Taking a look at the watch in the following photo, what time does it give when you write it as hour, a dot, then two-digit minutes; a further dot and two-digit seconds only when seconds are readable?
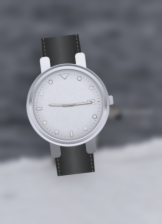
9.15
